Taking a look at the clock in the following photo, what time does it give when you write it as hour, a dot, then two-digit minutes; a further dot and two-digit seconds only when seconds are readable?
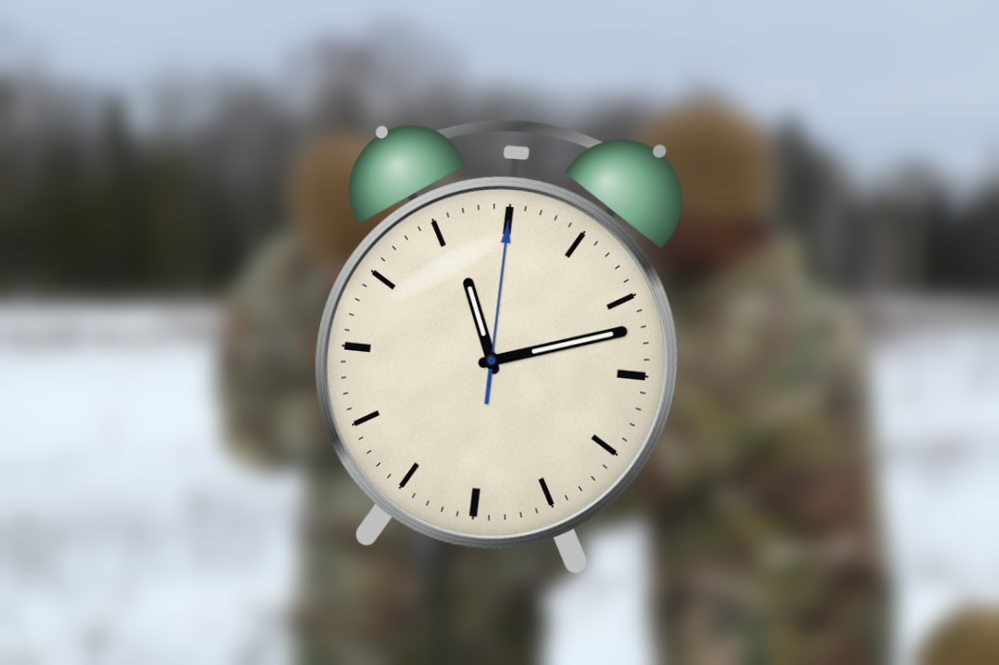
11.12.00
